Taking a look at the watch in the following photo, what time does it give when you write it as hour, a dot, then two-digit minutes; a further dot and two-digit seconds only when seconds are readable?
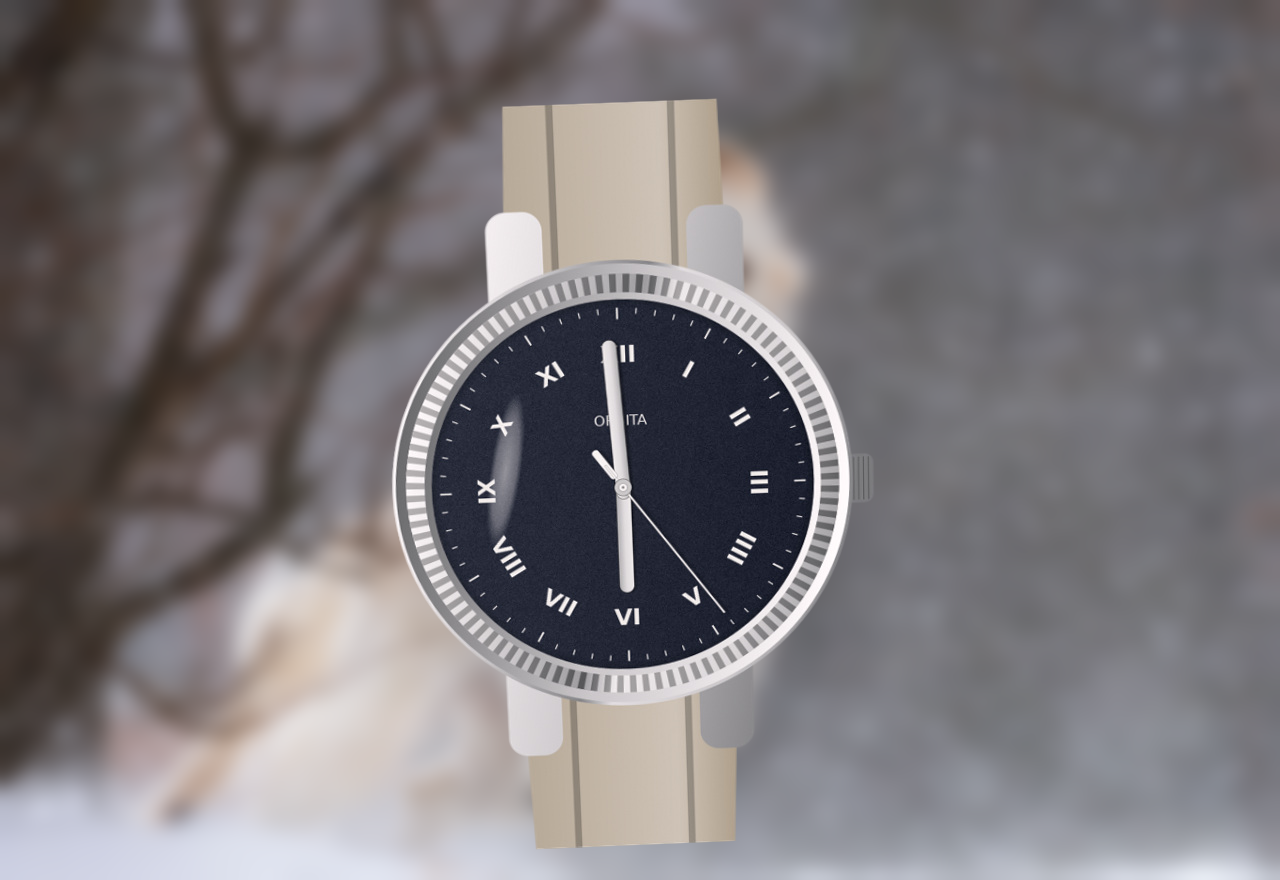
5.59.24
